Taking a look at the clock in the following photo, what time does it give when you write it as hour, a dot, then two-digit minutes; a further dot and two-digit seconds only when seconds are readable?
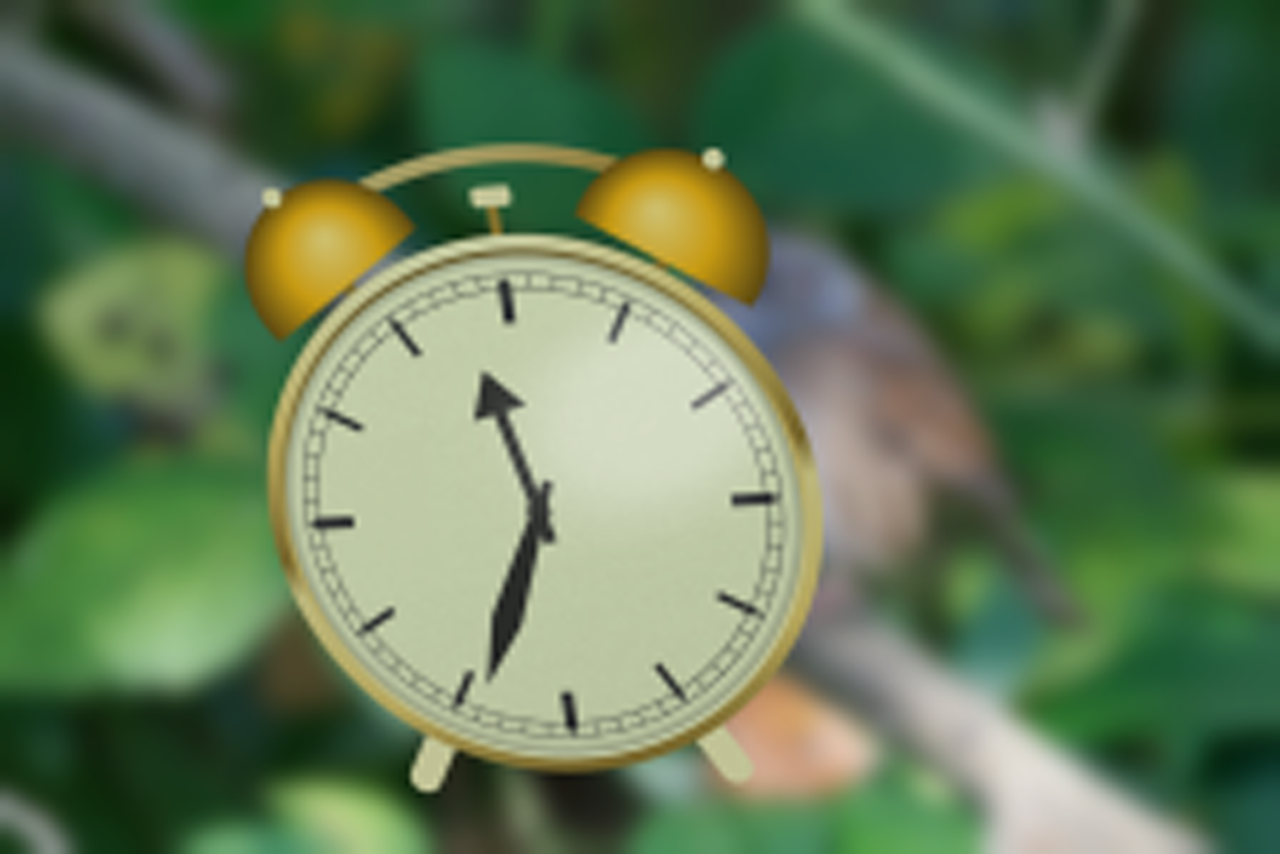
11.34
